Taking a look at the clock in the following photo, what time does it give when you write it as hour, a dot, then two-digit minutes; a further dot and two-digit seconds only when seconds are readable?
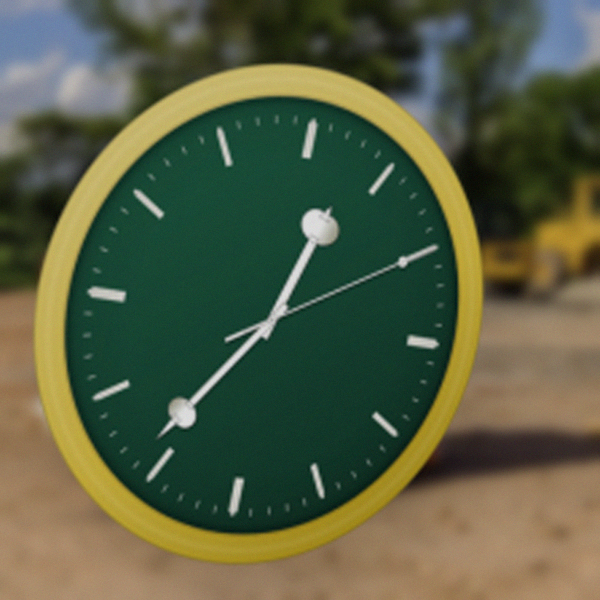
12.36.10
